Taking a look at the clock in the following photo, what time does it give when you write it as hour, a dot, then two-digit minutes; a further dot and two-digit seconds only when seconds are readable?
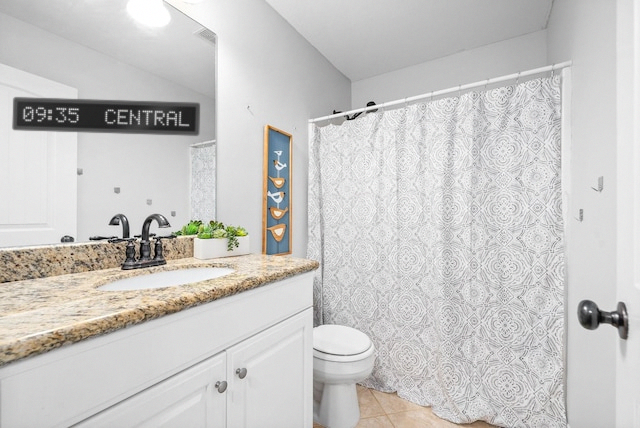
9.35
